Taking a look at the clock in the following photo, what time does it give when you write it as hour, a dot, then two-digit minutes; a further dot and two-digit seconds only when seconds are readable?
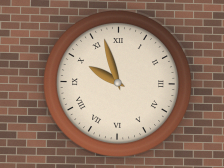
9.57
